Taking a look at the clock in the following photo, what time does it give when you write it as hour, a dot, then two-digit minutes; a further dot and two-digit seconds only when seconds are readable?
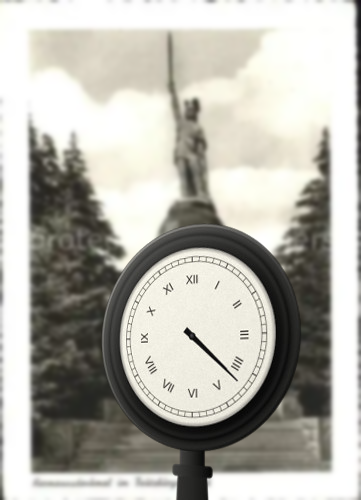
4.22
